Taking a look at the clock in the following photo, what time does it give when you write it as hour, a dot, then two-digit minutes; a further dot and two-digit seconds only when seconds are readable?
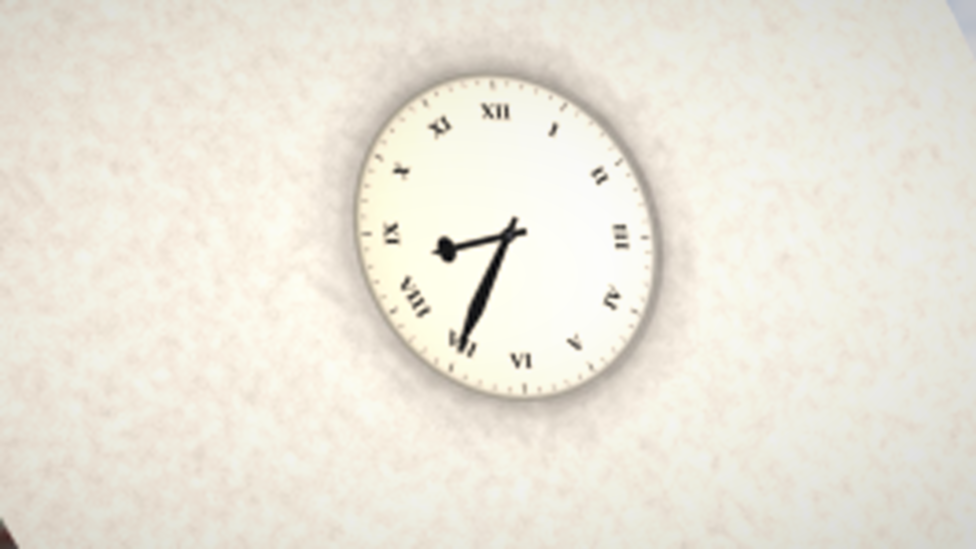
8.35
